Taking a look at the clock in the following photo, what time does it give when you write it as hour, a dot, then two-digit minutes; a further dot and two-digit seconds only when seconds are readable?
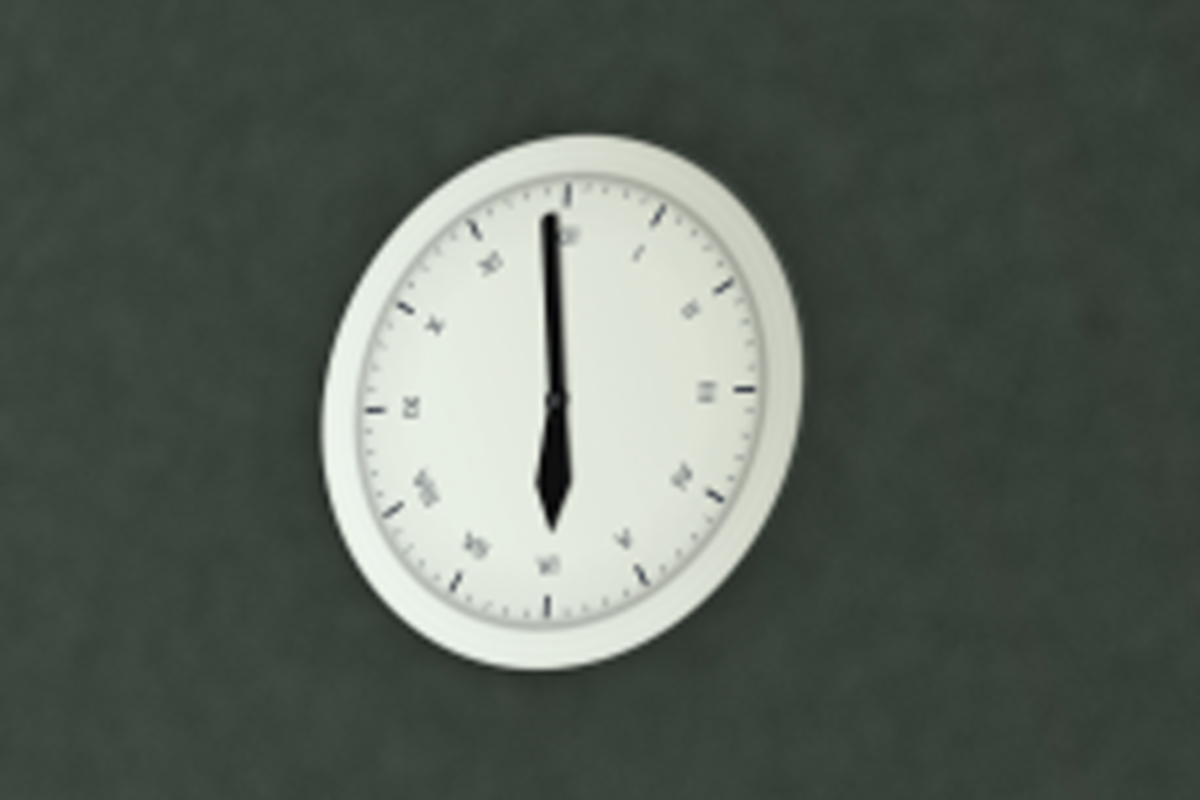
5.59
